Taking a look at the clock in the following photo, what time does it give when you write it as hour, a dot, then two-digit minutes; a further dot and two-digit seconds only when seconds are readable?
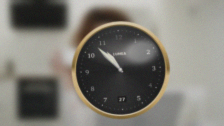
10.53
